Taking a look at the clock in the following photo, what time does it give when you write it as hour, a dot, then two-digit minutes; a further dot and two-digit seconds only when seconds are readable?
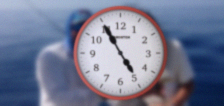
4.55
